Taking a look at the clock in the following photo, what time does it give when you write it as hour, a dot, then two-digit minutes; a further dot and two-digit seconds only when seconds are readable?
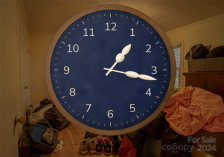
1.17
